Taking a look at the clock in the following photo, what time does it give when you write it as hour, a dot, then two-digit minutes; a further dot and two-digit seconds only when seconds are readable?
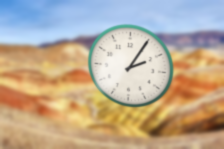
2.05
